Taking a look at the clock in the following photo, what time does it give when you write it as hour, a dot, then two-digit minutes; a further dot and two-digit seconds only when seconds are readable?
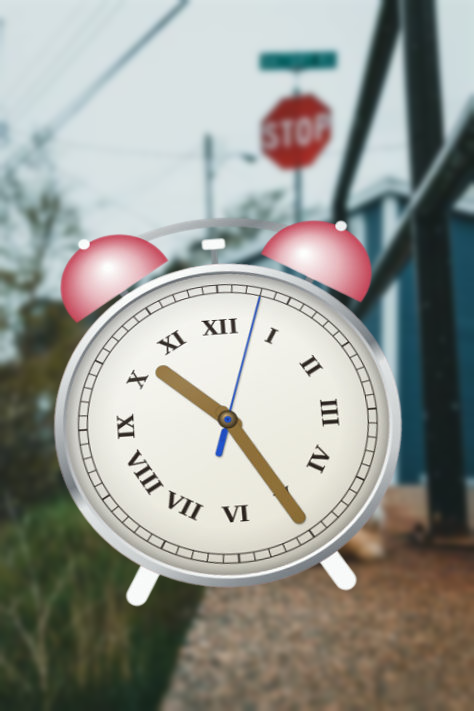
10.25.03
